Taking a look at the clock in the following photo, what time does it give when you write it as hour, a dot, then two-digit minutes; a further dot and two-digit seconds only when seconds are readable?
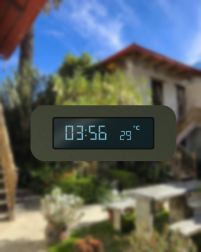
3.56
